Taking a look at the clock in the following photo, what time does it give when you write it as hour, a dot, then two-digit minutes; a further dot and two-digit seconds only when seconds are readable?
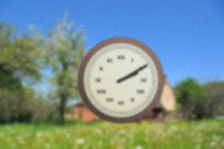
2.10
